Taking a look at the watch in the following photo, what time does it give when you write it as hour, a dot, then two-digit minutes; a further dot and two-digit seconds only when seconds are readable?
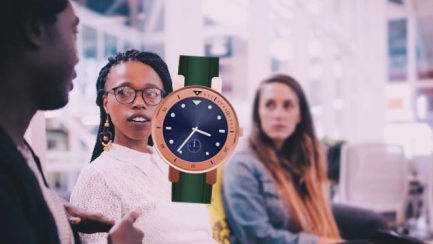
3.36
